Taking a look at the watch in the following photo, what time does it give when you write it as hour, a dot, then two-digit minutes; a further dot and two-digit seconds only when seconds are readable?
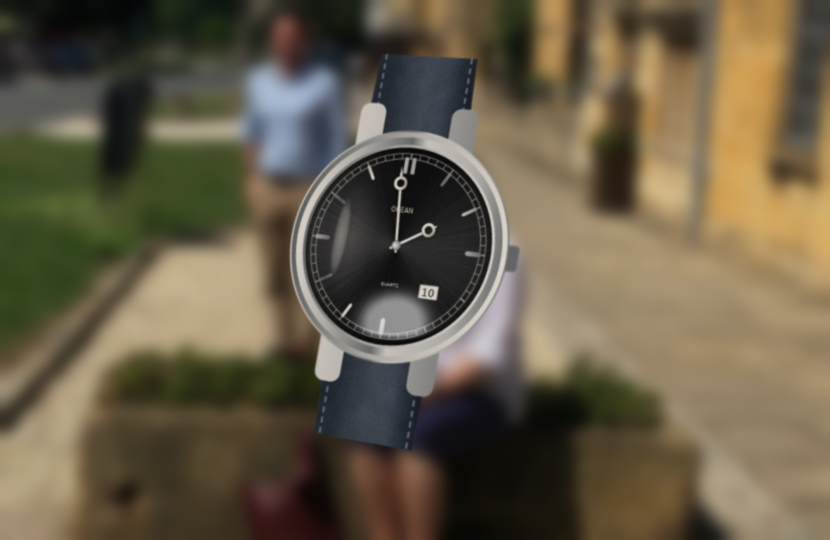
1.59
